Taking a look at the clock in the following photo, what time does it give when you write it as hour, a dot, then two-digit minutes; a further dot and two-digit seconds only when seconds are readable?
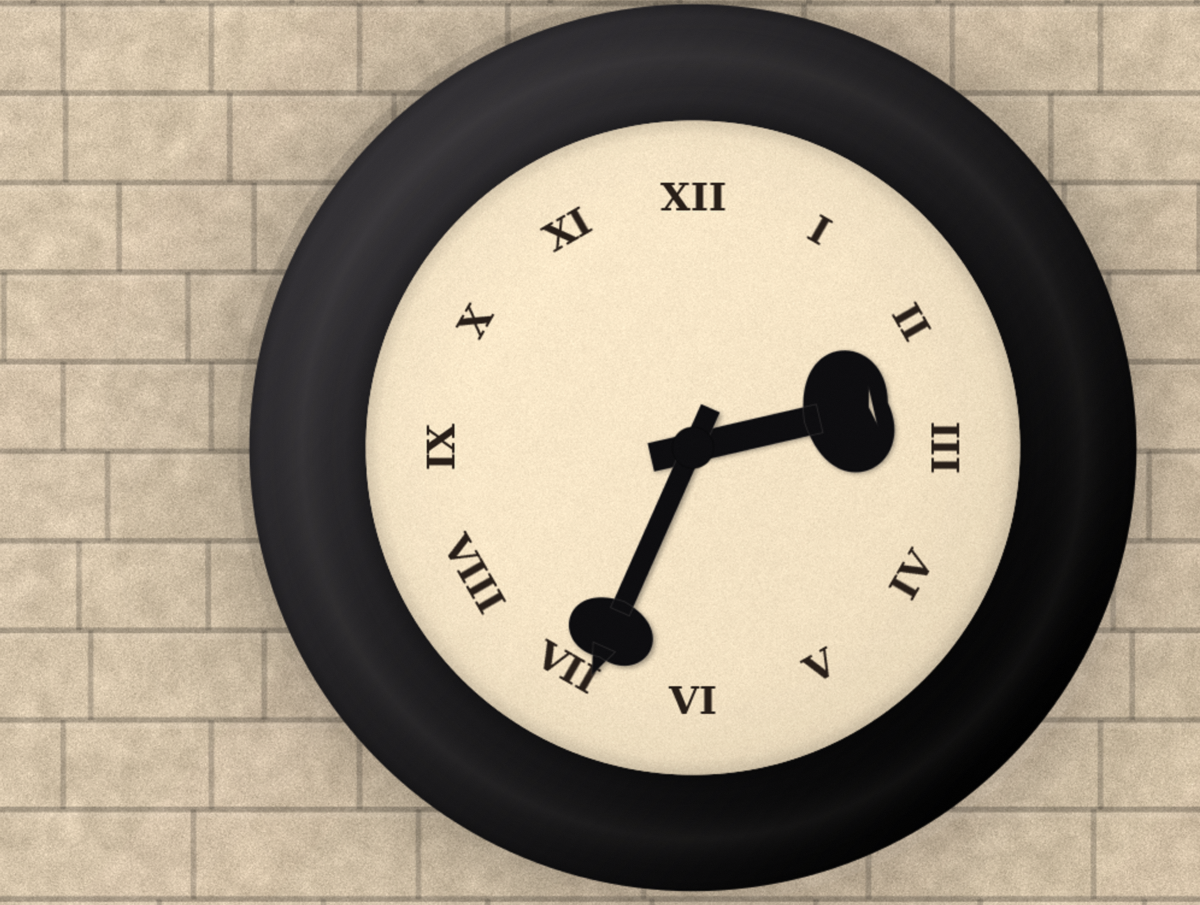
2.34
